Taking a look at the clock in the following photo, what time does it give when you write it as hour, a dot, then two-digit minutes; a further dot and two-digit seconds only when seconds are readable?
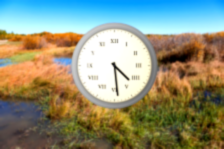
4.29
